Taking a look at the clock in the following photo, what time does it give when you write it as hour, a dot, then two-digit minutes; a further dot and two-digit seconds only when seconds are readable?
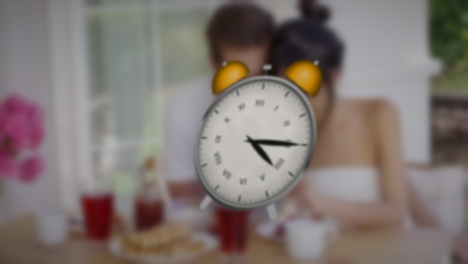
4.15
